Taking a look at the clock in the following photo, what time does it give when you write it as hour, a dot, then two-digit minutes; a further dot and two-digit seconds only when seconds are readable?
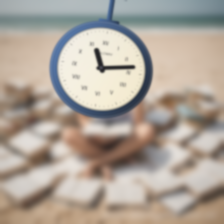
11.13
